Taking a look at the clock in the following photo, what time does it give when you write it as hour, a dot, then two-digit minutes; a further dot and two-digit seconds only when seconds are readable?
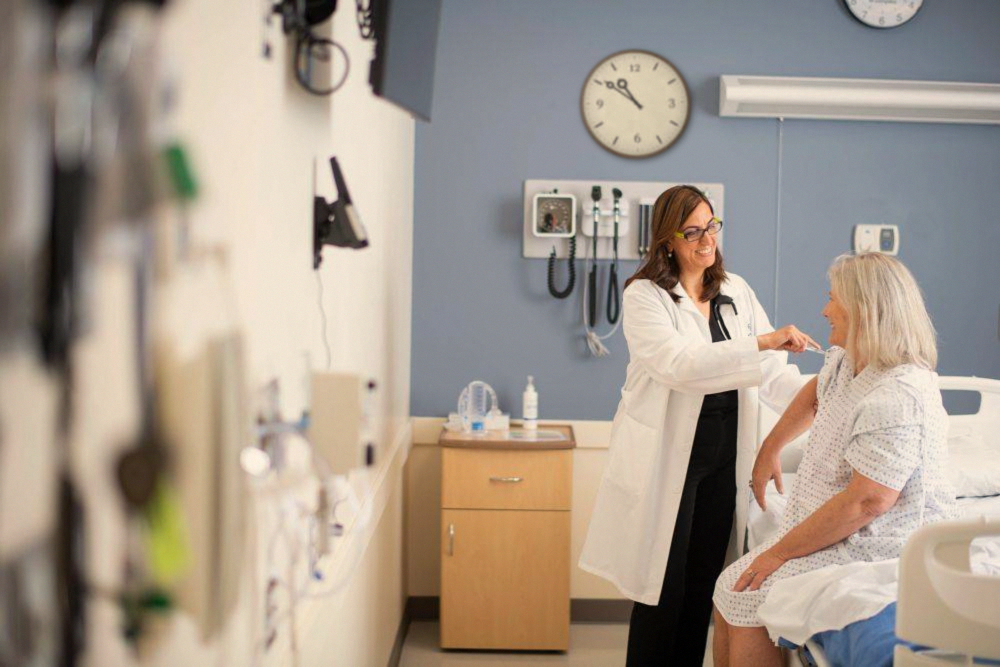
10.51
